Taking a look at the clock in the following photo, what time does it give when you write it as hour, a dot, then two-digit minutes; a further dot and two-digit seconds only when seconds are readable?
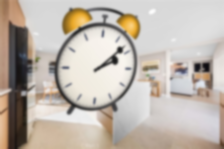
2.08
